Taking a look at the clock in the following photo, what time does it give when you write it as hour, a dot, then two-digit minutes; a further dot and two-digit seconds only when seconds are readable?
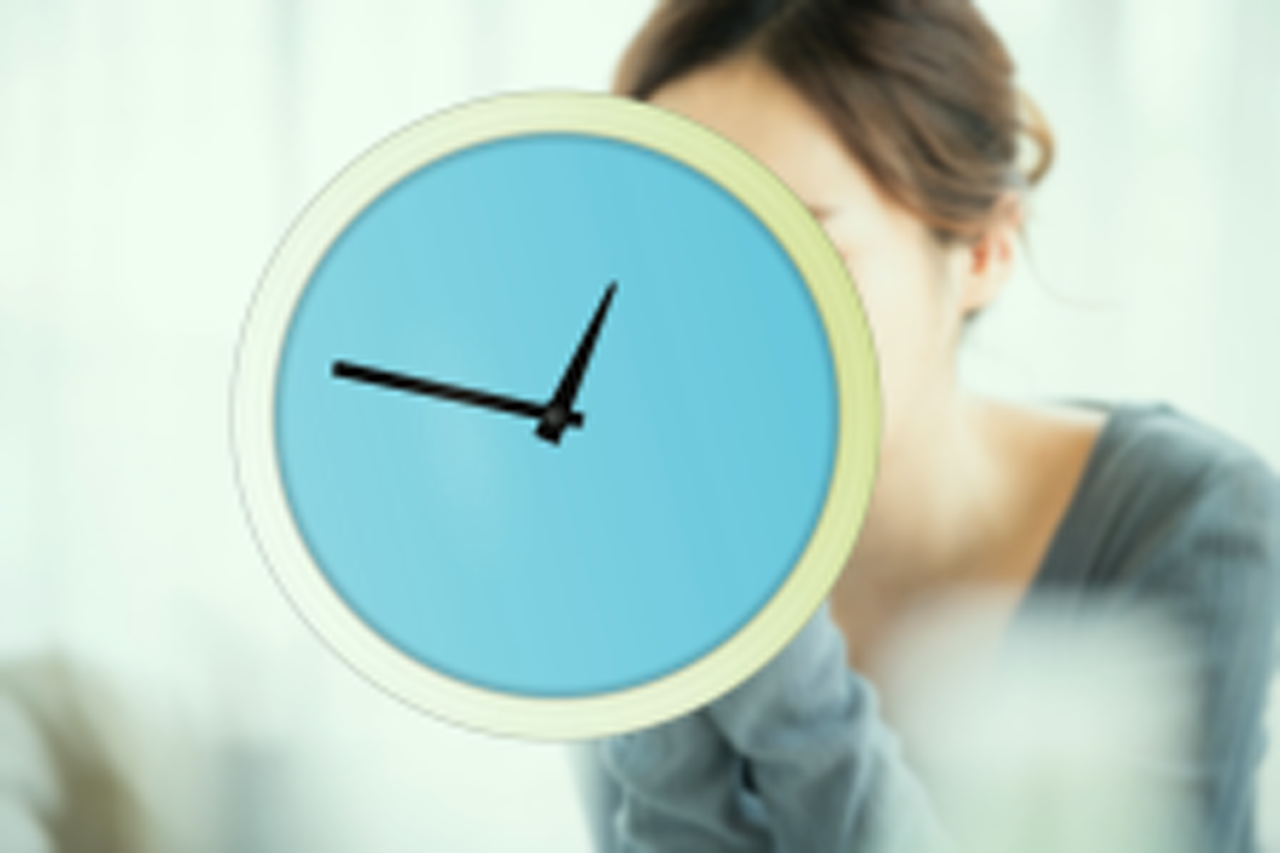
12.47
